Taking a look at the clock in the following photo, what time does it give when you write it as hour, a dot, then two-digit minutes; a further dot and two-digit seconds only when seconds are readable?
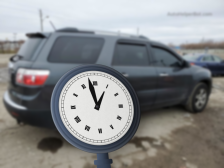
12.58
